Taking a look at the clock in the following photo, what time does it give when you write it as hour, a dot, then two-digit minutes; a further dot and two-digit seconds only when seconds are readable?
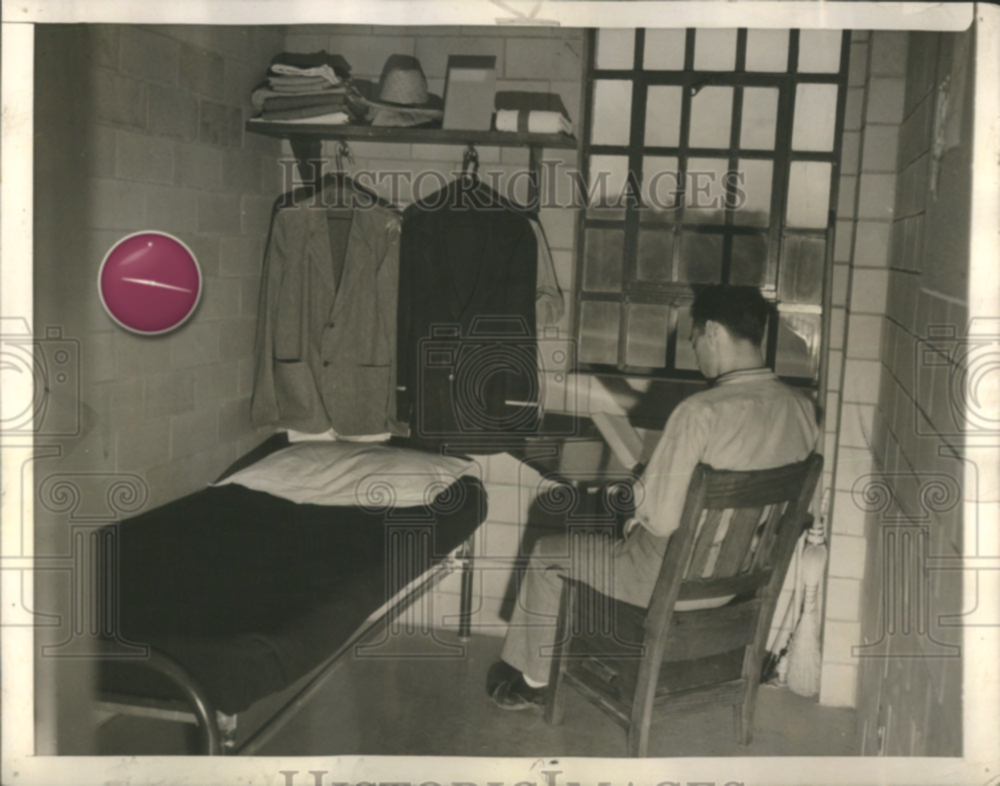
9.17
